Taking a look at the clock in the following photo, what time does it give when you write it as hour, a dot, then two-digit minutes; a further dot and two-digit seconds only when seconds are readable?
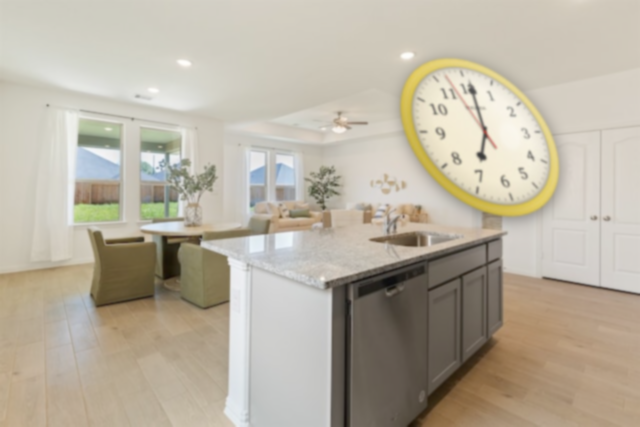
7.00.57
